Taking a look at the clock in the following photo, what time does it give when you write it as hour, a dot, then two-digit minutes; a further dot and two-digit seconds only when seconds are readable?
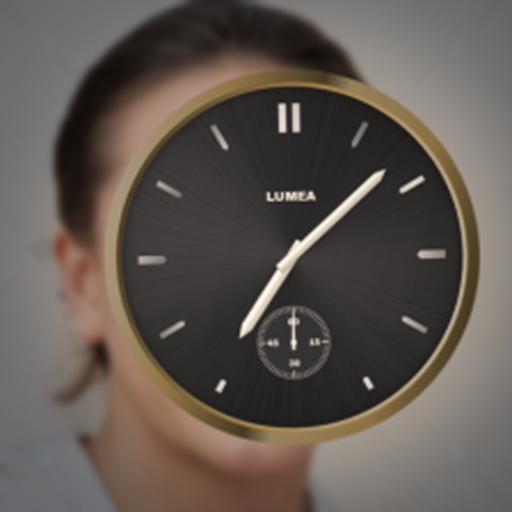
7.08
